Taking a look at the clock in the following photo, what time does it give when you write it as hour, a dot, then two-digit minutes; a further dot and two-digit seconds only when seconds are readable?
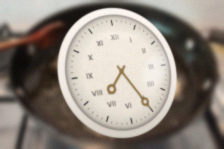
7.25
